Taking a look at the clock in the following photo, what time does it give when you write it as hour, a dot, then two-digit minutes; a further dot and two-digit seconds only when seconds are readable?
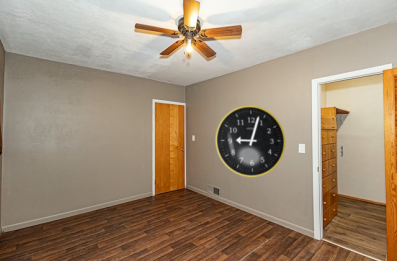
9.03
